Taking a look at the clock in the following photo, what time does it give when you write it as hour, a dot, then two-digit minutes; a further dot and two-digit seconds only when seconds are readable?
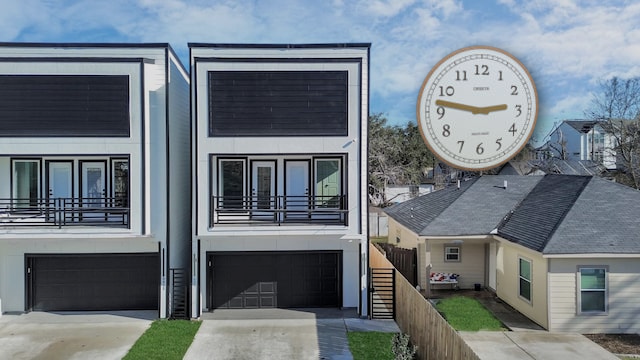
2.47
